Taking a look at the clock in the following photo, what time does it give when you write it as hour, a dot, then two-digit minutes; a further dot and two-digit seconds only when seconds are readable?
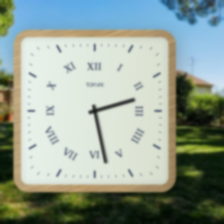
2.28
